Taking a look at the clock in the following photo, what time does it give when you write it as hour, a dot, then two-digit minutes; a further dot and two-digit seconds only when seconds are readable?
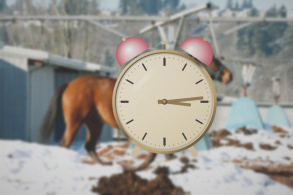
3.14
